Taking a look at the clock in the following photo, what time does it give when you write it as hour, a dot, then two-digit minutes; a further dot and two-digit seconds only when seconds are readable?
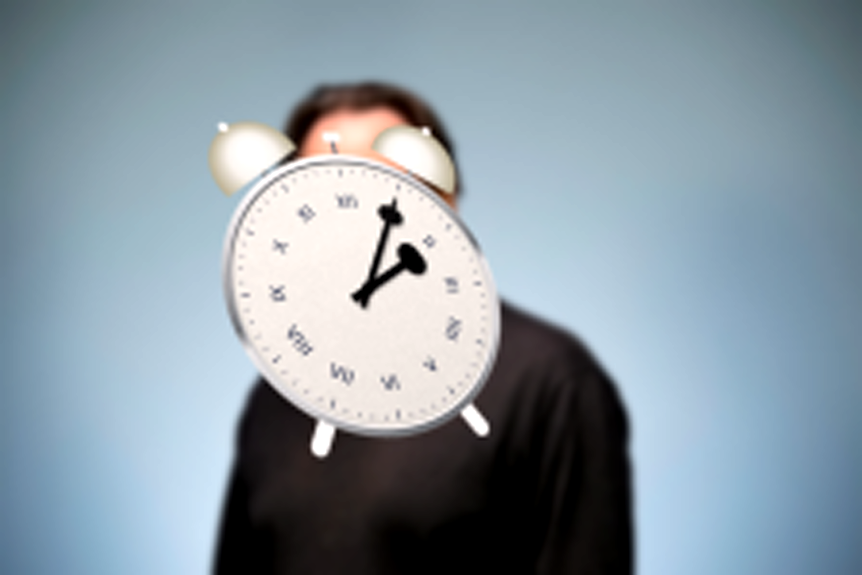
2.05
